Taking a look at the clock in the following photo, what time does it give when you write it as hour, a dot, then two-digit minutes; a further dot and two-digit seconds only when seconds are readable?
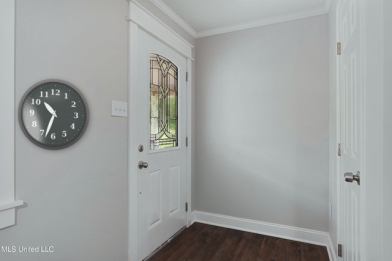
10.33
